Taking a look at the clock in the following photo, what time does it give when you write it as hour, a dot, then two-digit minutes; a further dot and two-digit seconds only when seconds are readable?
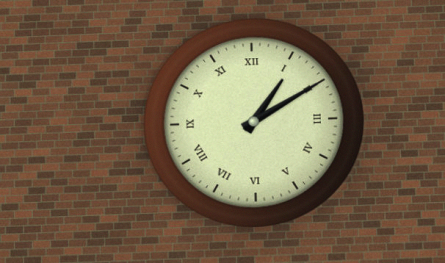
1.10
